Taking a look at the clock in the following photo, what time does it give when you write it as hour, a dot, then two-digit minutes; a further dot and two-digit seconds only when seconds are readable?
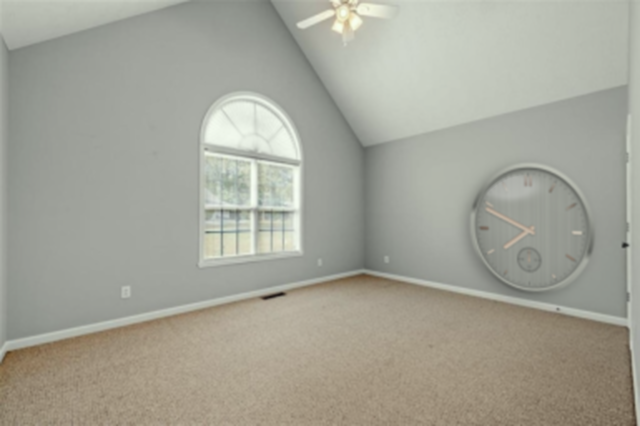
7.49
